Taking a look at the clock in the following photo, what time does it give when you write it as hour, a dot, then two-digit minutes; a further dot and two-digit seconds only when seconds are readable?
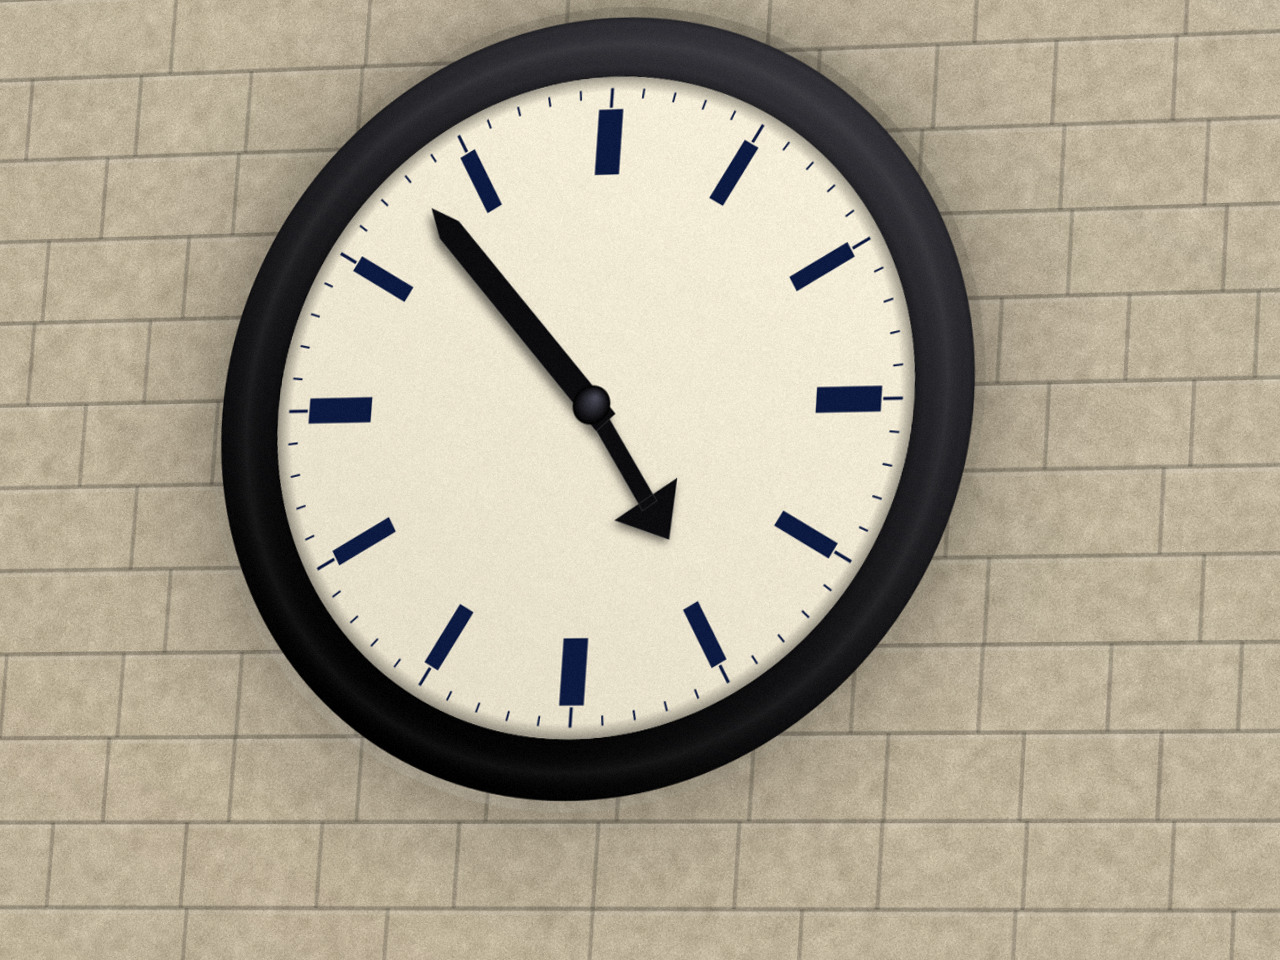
4.53
